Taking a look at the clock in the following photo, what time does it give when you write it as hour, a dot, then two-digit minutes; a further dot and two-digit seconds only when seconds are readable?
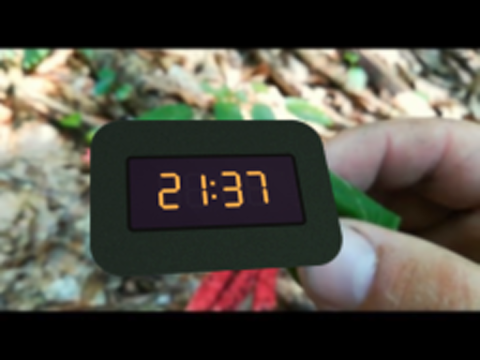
21.37
